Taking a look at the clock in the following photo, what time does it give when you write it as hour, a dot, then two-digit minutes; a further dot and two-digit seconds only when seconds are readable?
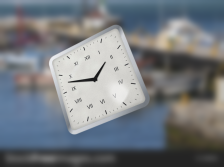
1.48
